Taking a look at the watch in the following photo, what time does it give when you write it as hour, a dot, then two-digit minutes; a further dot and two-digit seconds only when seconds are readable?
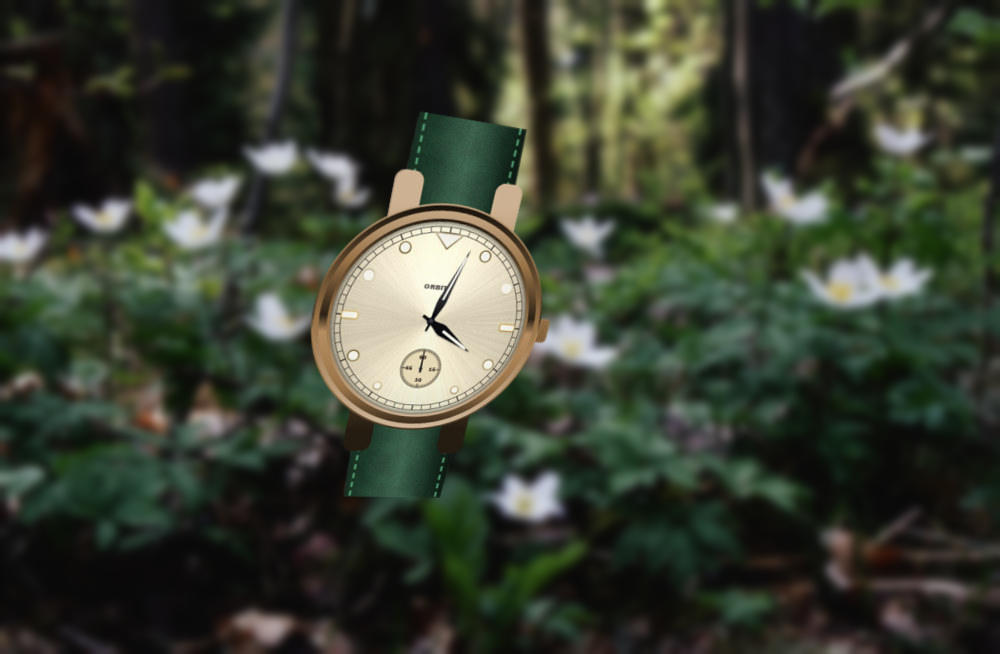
4.03
